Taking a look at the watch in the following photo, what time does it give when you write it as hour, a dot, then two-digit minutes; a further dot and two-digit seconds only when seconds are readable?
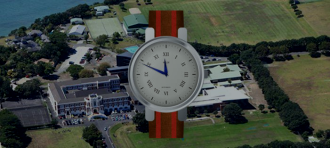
11.49
